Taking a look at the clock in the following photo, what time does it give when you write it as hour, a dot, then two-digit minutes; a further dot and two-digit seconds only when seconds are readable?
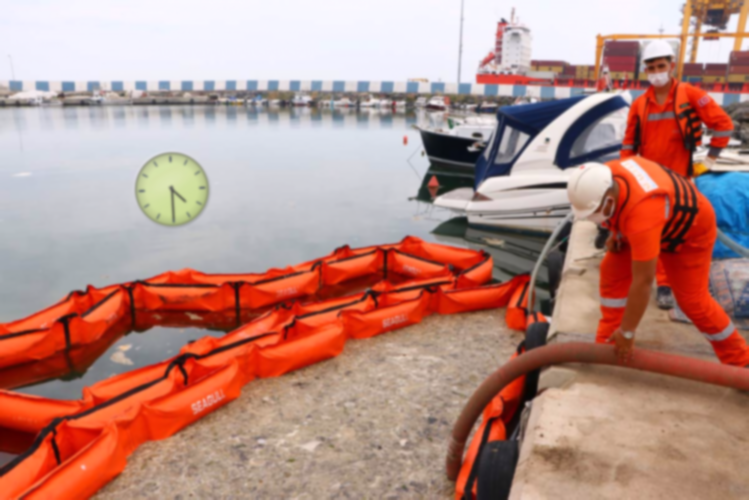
4.30
